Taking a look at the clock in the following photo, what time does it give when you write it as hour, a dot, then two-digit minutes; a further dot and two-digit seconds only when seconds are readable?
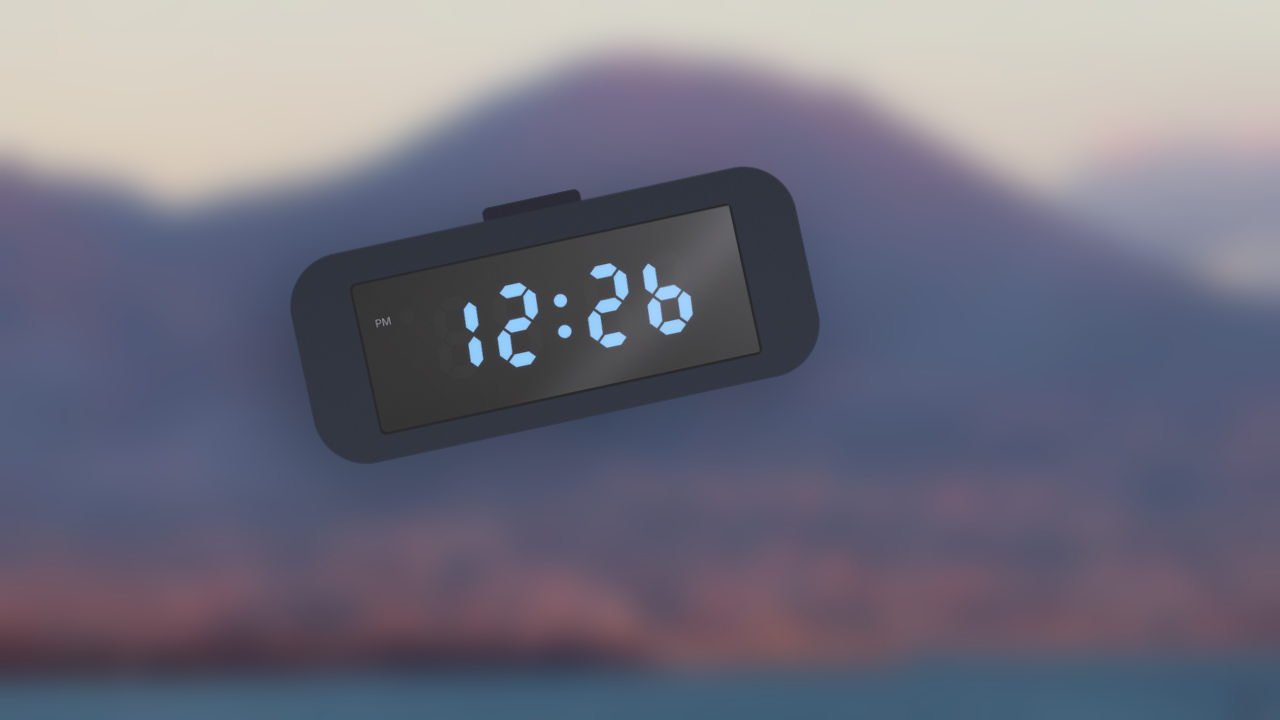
12.26
